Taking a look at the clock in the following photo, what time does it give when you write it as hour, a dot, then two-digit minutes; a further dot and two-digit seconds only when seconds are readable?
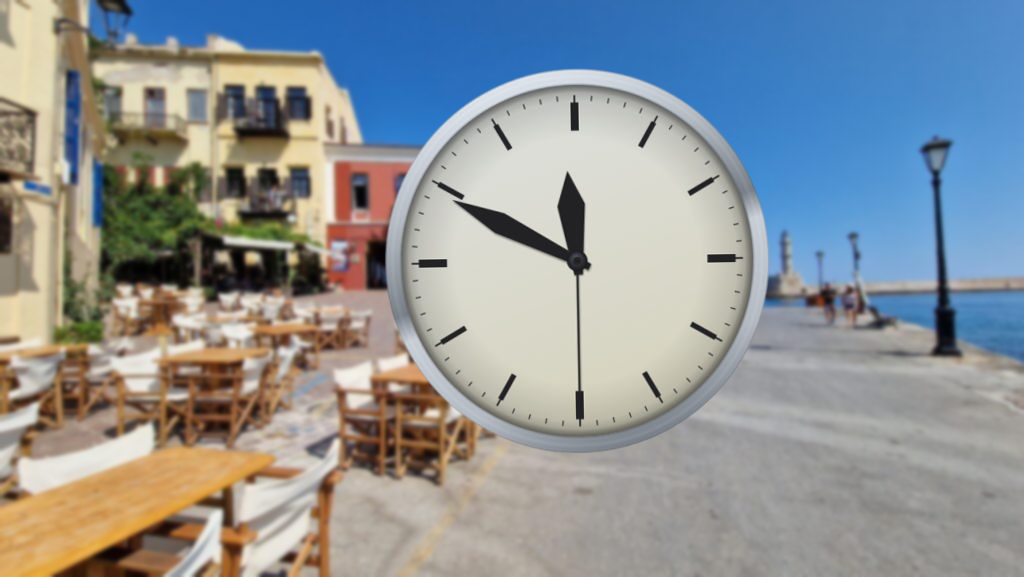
11.49.30
